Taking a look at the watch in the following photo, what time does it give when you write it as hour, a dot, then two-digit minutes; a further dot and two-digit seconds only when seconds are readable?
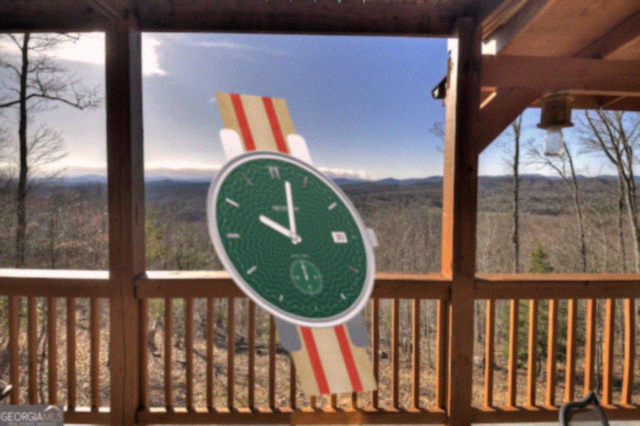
10.02
